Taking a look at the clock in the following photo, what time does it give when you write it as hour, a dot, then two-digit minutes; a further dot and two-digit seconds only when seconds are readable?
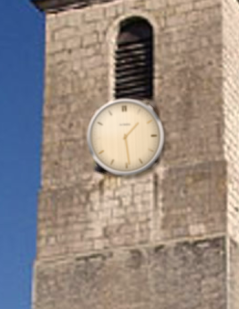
1.29
